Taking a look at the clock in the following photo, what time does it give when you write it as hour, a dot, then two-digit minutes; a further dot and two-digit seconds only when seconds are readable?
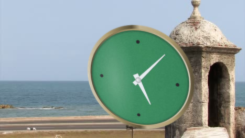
5.07
